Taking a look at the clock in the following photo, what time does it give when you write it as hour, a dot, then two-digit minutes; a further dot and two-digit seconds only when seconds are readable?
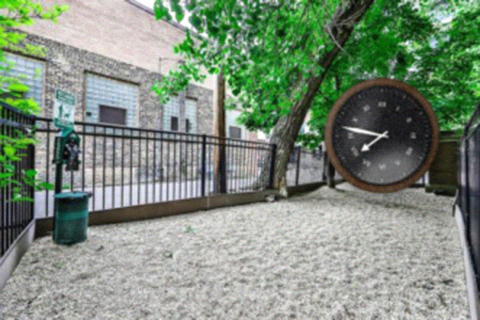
7.47
